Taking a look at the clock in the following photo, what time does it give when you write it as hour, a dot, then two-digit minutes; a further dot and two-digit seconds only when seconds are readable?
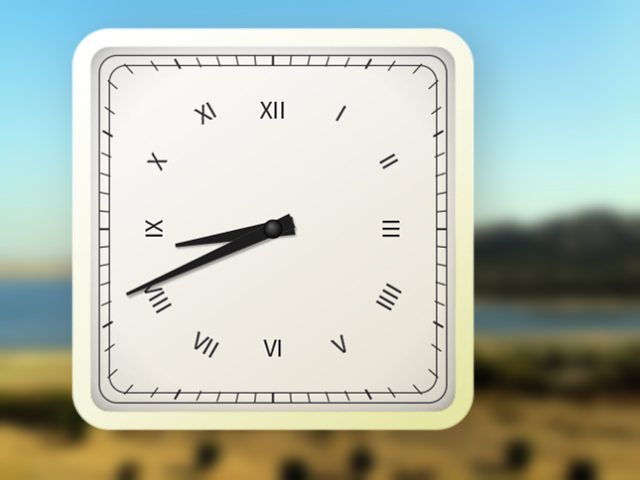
8.41
